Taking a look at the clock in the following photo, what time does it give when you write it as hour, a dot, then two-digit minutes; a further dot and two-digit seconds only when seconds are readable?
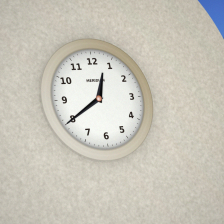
12.40
